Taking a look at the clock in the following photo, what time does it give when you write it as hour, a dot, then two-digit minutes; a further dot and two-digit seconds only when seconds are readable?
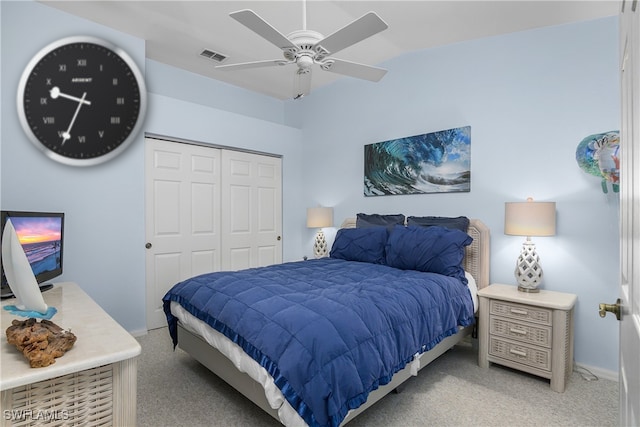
9.34
